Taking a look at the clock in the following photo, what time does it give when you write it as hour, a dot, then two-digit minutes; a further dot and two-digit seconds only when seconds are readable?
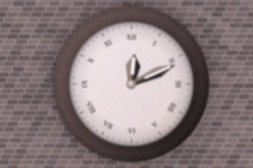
12.11
